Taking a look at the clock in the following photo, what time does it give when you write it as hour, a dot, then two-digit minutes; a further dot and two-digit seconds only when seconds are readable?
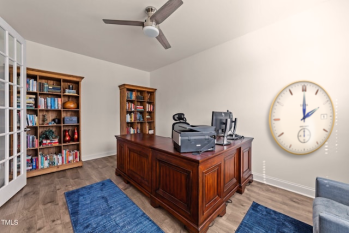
2.00
